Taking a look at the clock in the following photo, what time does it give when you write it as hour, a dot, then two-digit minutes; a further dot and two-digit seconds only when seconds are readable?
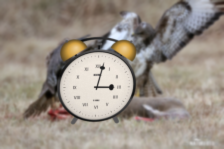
3.02
